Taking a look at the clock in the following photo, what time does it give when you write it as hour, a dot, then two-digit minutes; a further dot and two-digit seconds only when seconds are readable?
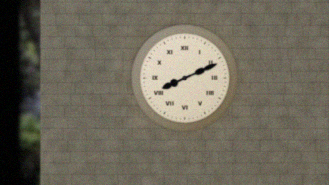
8.11
